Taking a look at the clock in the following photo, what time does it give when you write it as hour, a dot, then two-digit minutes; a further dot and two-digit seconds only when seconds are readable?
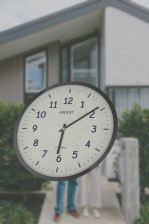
6.09
